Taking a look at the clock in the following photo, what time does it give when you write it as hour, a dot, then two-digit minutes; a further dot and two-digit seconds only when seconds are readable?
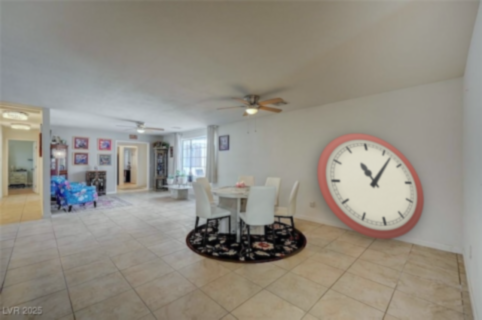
11.07
